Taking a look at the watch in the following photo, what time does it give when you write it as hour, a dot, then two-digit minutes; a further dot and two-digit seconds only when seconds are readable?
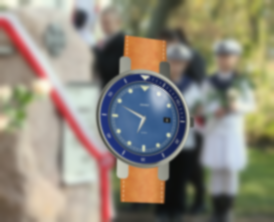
6.49
